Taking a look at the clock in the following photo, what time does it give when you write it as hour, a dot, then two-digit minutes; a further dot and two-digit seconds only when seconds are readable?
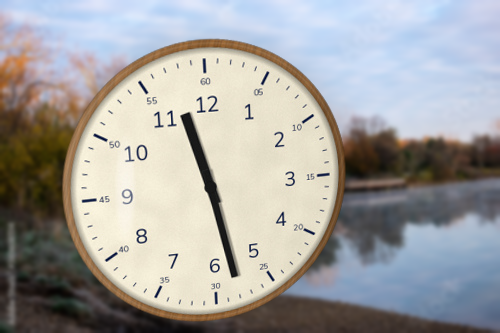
11.28
